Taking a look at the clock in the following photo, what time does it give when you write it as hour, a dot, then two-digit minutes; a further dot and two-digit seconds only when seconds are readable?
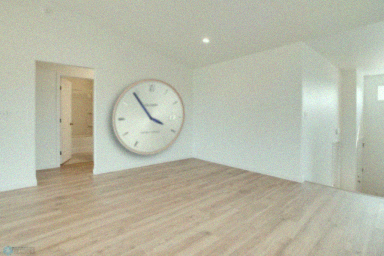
3.54
